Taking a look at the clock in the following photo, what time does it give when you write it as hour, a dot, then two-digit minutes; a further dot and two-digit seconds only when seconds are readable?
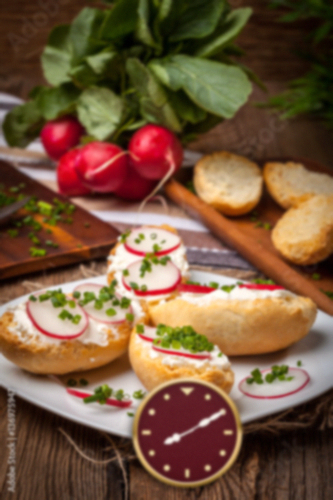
8.10
